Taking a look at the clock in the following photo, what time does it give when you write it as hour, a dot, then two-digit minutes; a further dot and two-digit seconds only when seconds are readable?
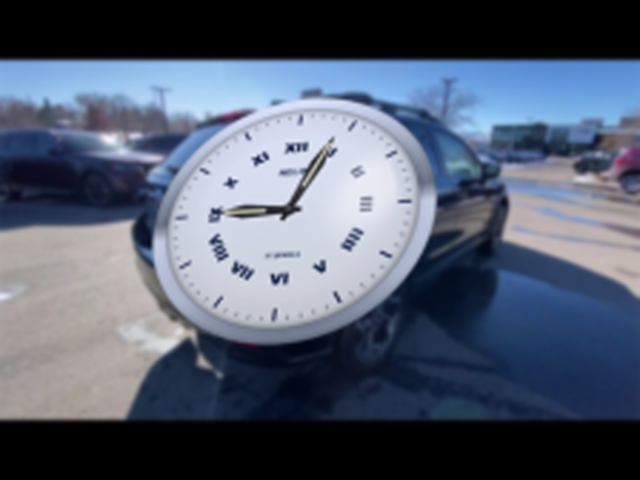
9.04
